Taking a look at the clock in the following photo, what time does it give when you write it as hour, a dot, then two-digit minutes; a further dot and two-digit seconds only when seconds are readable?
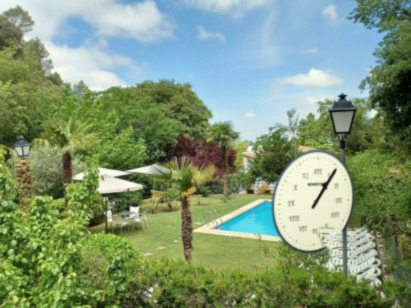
1.06
